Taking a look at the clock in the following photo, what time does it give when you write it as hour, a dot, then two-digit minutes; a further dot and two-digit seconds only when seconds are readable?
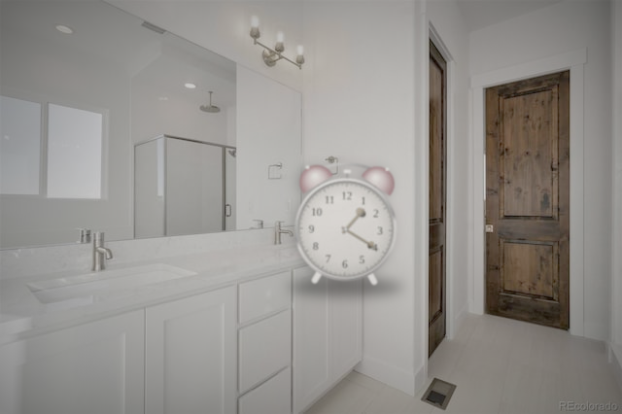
1.20
